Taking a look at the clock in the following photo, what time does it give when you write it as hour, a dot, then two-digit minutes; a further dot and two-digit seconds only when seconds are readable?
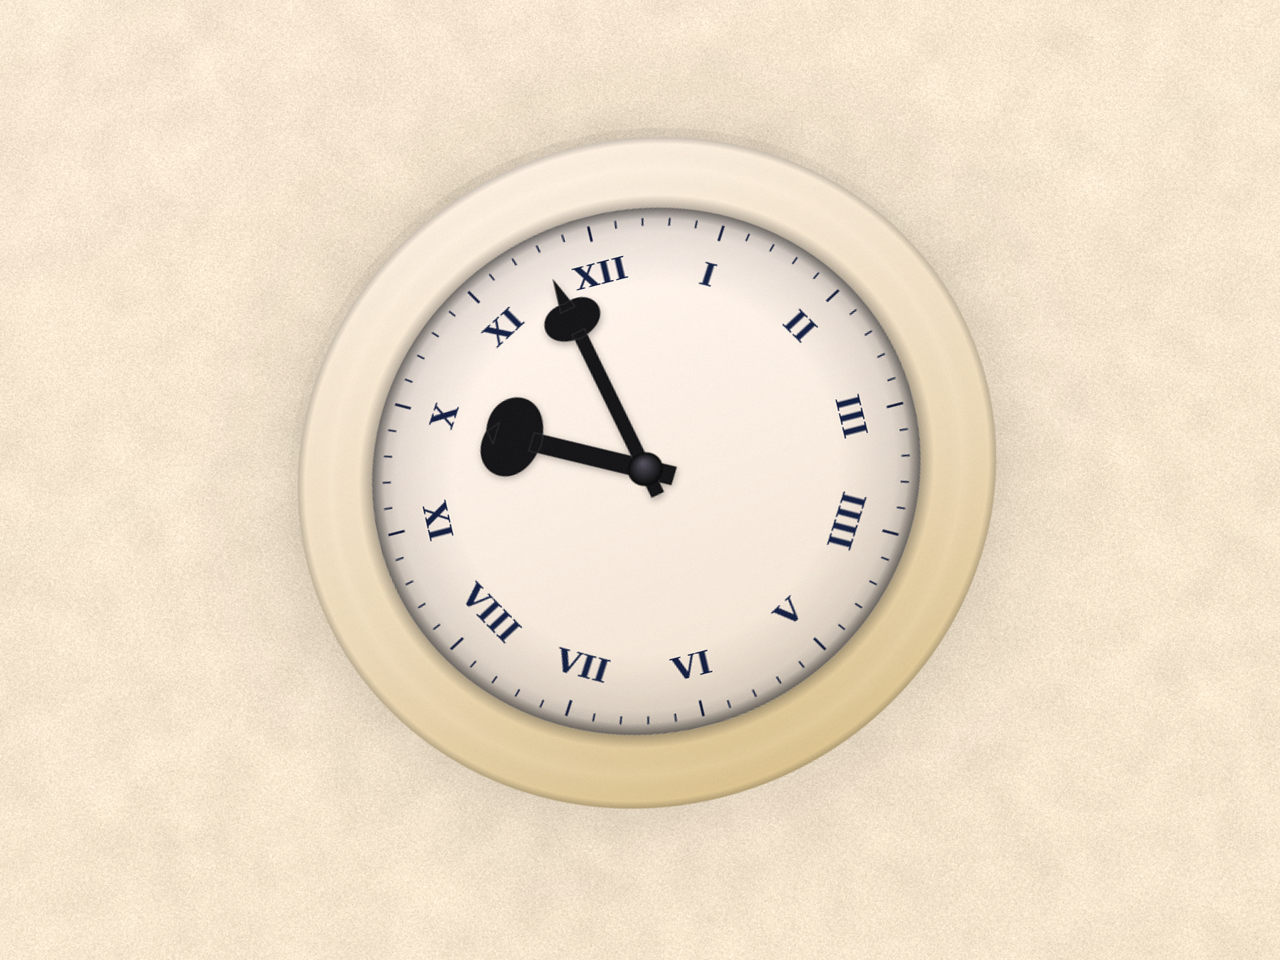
9.58
